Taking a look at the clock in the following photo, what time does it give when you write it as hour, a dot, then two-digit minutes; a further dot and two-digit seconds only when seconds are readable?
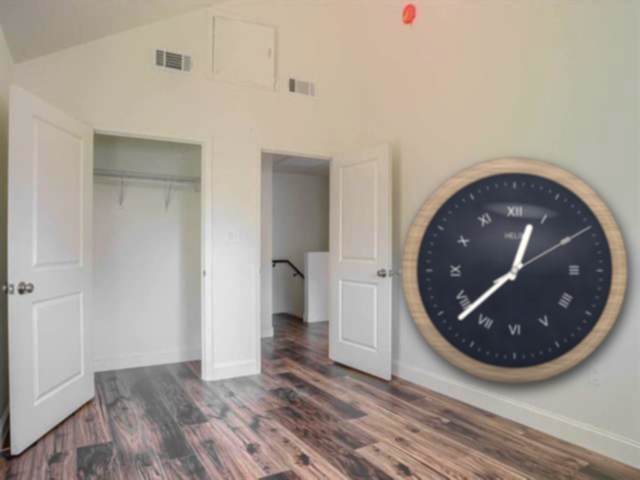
12.38.10
